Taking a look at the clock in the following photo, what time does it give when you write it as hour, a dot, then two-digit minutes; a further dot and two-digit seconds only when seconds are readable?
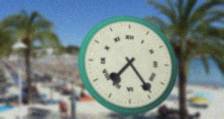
7.24
